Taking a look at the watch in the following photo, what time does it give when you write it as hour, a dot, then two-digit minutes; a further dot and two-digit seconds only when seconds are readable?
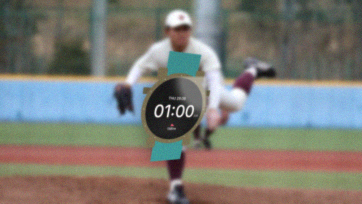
1.00
